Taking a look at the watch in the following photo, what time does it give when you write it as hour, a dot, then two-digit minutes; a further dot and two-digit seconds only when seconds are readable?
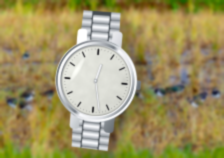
12.28
